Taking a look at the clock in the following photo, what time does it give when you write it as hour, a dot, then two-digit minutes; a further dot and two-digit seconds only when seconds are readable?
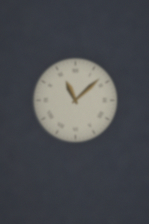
11.08
